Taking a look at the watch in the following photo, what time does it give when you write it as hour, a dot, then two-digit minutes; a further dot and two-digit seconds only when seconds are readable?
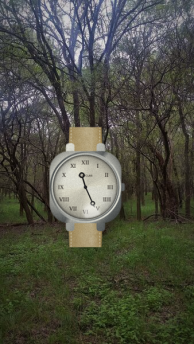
11.26
